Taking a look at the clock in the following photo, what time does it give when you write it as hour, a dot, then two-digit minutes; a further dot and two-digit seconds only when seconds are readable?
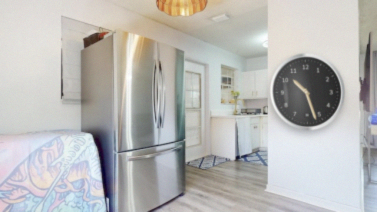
10.27
